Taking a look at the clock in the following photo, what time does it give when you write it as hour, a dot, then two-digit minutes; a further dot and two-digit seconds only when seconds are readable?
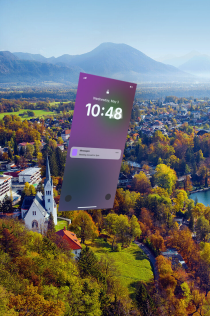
10.48
